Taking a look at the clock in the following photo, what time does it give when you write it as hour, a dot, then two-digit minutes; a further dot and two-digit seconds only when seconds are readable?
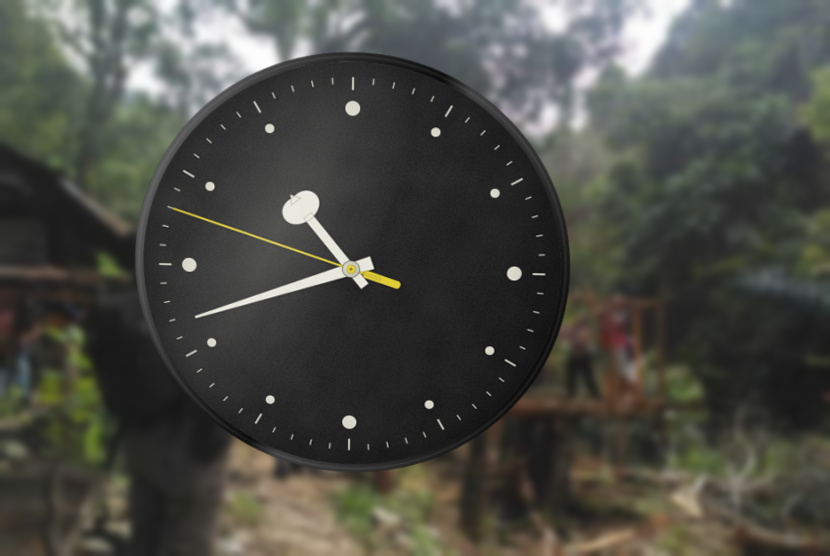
10.41.48
